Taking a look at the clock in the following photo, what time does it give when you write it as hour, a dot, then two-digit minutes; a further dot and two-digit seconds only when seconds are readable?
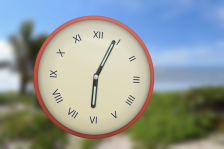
6.04
